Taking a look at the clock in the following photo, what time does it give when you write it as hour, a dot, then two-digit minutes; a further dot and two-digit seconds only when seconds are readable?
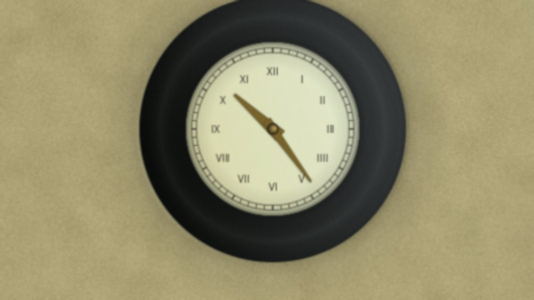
10.24
